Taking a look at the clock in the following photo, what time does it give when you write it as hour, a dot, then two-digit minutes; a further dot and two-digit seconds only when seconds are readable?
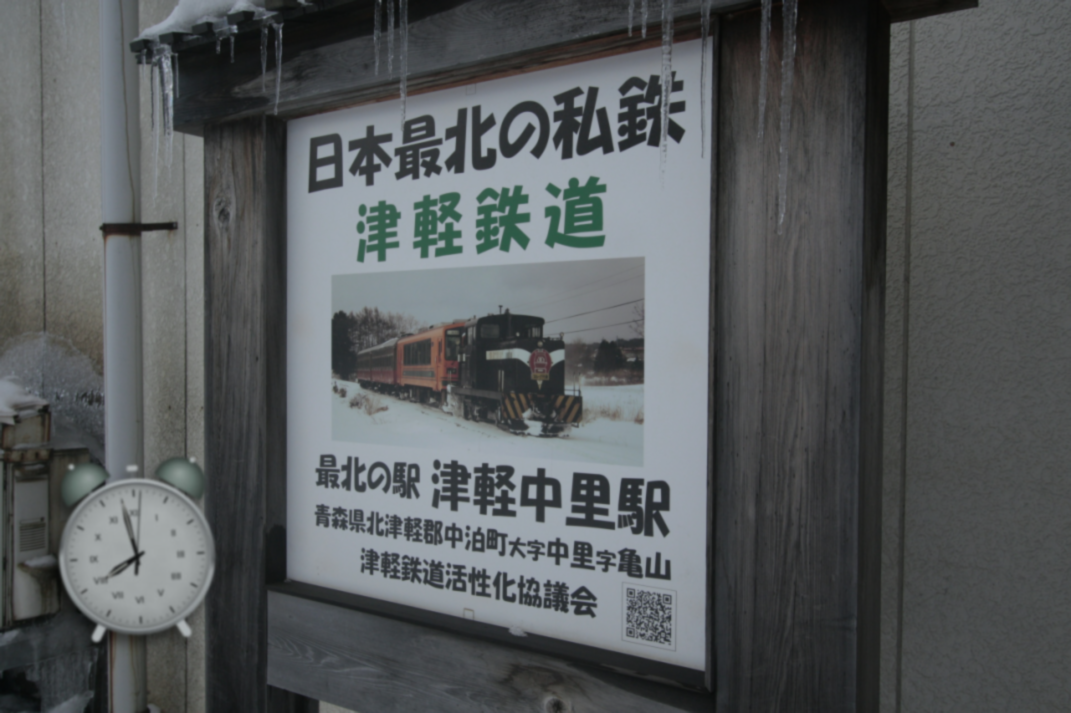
7.58.01
